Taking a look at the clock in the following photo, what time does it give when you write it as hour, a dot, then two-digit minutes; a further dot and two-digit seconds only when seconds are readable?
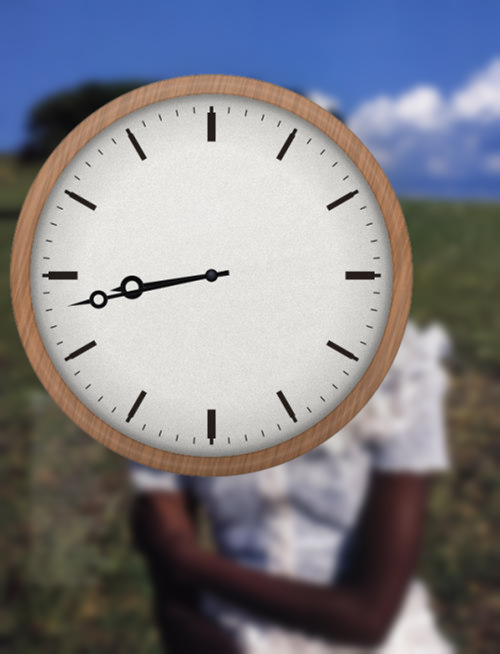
8.43
